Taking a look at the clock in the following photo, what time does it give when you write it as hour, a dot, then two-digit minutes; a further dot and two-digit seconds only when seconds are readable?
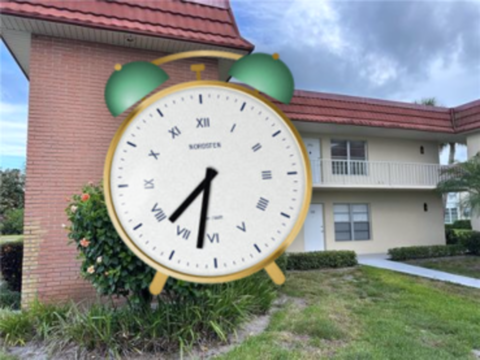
7.32
